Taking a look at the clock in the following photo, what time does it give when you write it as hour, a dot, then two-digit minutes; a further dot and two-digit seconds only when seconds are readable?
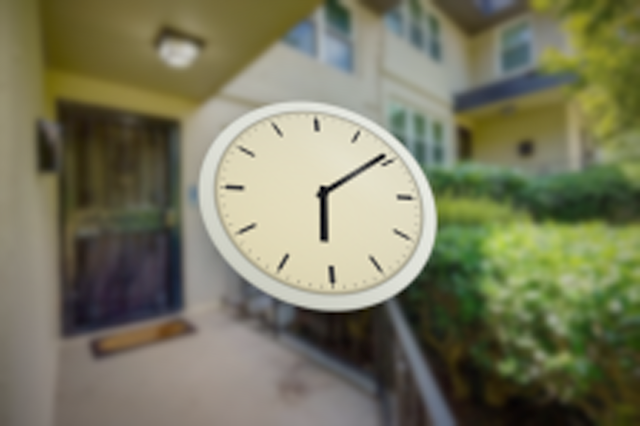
6.09
